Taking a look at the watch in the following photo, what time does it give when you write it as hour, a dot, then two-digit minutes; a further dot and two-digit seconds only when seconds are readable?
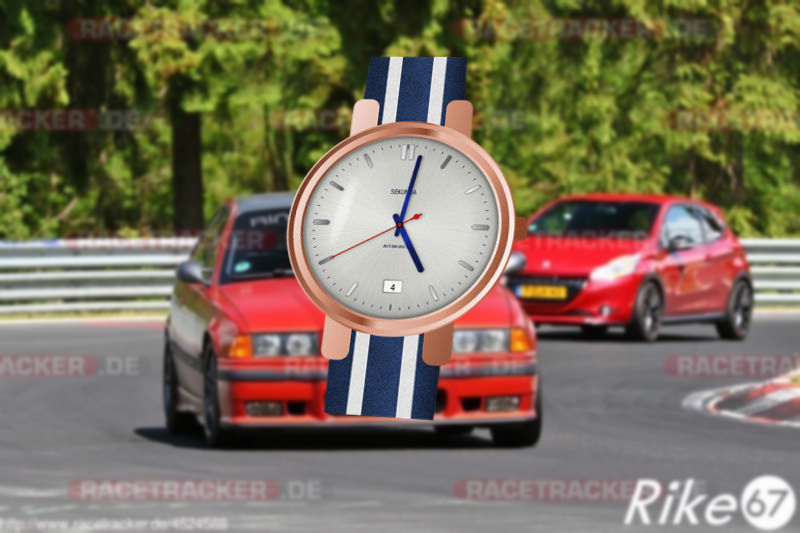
5.01.40
